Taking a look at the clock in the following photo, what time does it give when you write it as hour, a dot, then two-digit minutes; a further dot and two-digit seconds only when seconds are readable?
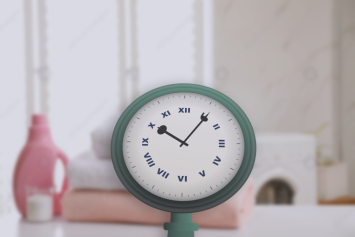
10.06
